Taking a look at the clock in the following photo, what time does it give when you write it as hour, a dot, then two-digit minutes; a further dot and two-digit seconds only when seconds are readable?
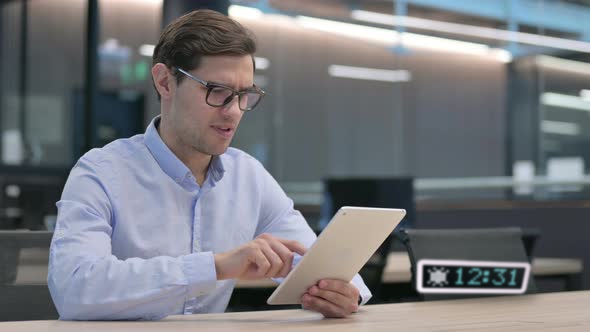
12.31
